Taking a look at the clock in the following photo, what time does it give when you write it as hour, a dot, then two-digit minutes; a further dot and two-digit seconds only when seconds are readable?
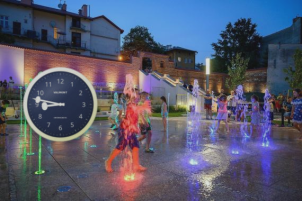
8.47
